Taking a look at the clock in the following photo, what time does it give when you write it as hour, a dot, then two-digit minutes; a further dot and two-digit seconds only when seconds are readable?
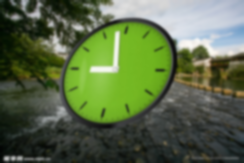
8.58
